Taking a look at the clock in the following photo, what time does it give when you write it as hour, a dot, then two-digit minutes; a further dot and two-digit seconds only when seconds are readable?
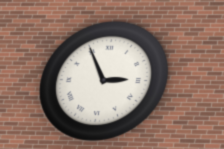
2.55
